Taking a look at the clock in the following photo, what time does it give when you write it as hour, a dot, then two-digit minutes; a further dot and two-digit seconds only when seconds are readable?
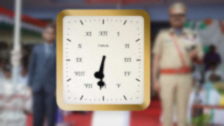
6.31
